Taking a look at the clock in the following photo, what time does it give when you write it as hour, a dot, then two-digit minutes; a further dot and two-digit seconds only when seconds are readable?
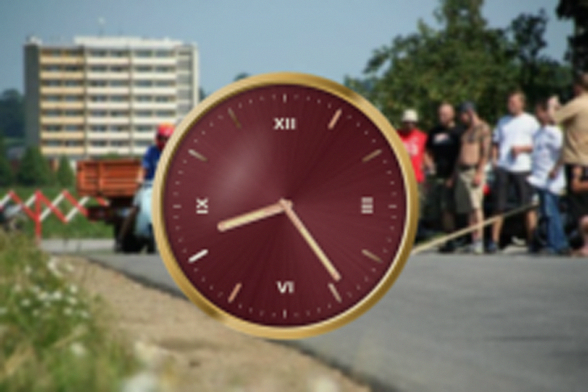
8.24
